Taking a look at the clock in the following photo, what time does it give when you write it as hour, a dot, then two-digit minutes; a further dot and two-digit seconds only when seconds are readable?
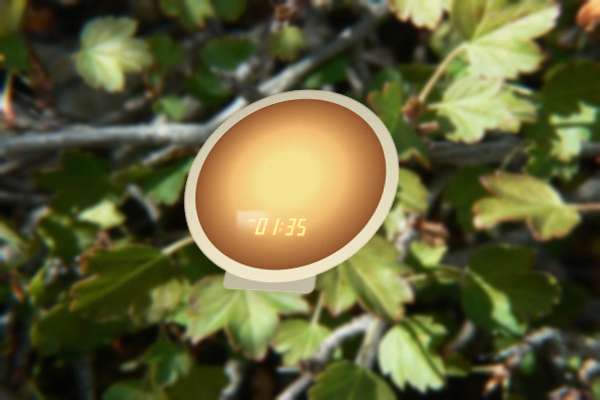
1.35
